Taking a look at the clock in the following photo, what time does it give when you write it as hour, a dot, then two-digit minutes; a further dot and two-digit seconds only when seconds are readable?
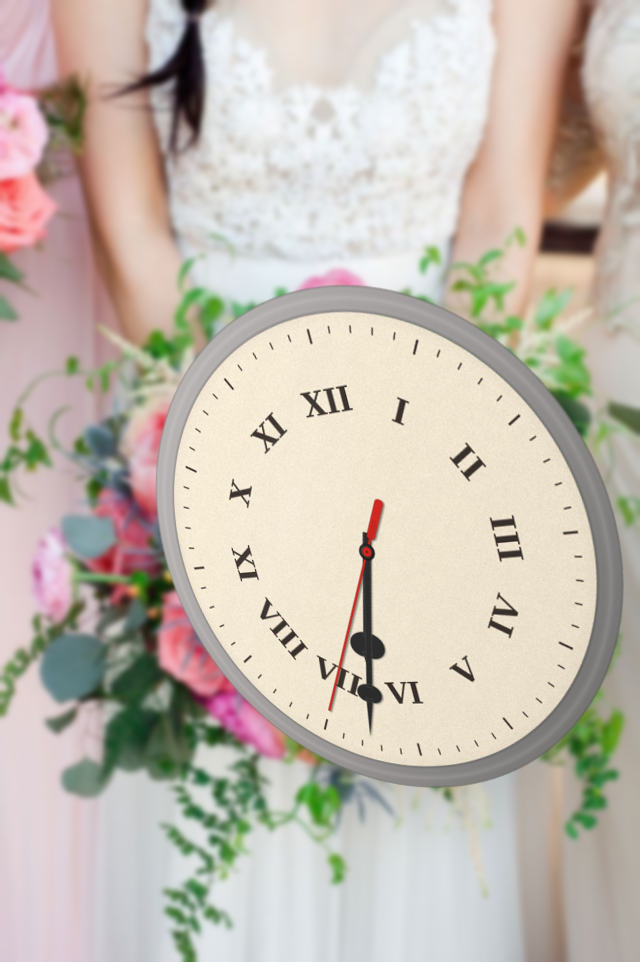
6.32.35
